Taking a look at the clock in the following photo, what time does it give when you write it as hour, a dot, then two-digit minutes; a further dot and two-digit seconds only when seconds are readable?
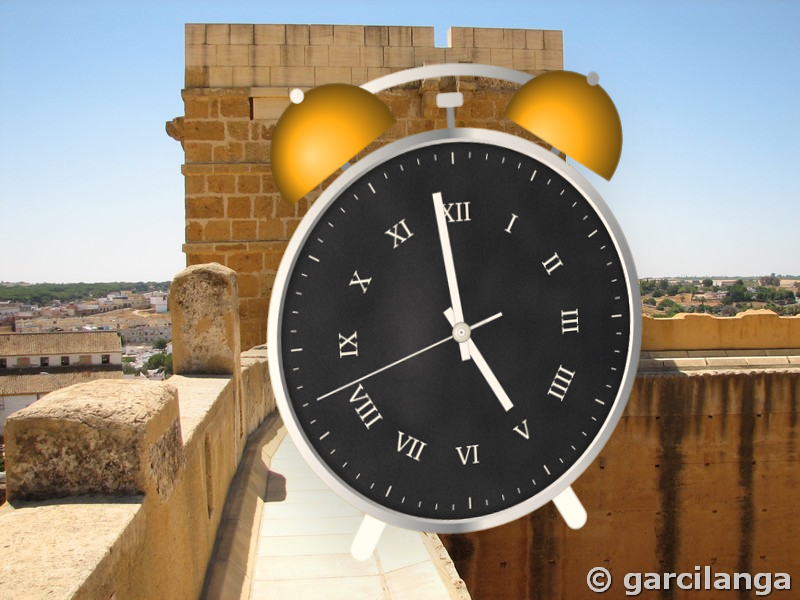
4.58.42
